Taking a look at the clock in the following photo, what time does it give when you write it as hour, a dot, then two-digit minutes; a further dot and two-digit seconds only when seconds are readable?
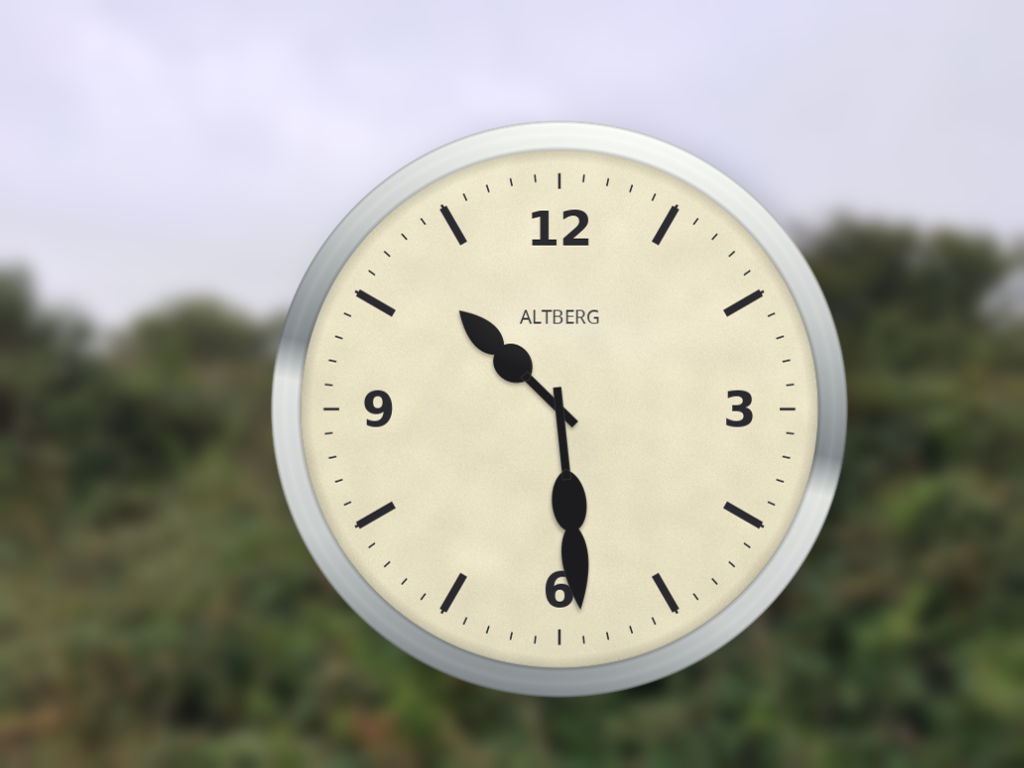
10.29
